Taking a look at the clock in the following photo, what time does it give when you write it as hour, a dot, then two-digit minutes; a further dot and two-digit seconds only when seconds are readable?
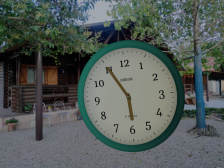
5.55
